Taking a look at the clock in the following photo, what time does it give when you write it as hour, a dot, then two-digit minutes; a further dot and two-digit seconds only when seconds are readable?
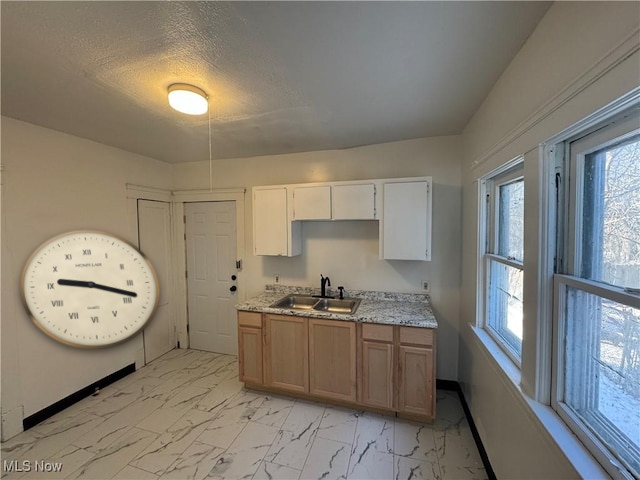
9.18
